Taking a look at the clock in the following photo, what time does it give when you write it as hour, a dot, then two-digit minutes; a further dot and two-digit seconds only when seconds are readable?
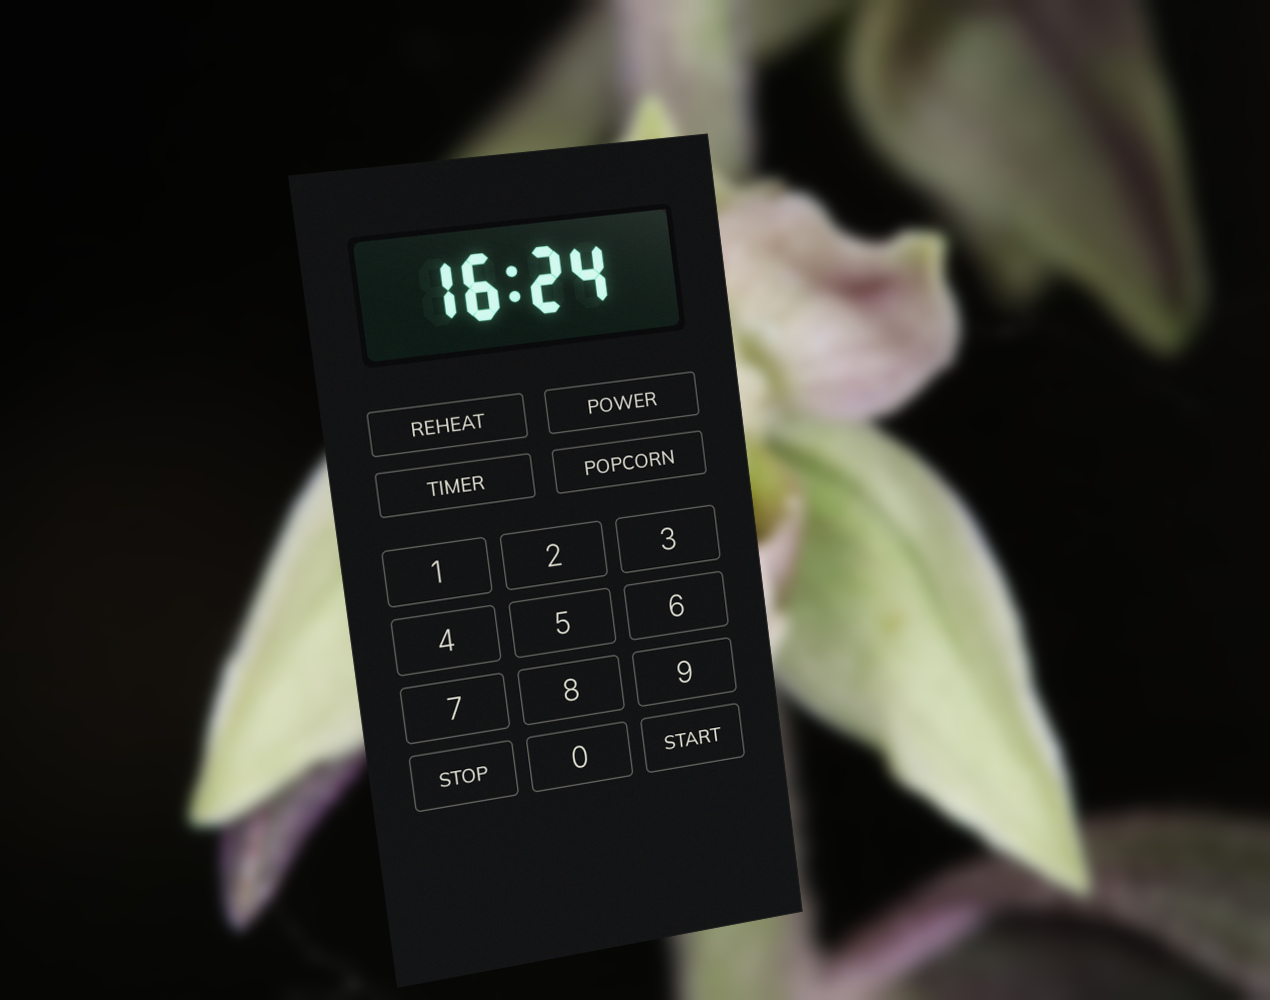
16.24
